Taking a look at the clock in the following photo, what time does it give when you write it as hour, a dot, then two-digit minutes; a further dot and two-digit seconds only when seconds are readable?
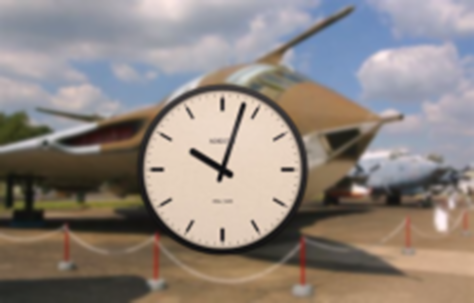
10.03
